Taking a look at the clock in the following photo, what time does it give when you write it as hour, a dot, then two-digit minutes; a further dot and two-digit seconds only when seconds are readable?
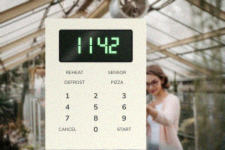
11.42
